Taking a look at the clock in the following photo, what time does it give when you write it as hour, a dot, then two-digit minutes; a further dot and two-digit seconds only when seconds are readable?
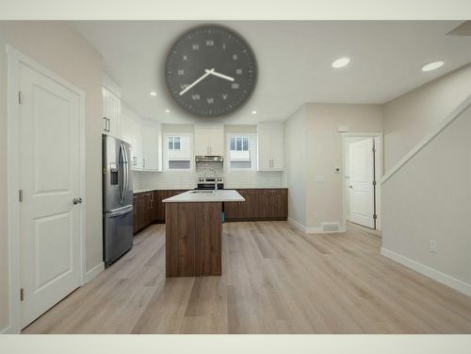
3.39
